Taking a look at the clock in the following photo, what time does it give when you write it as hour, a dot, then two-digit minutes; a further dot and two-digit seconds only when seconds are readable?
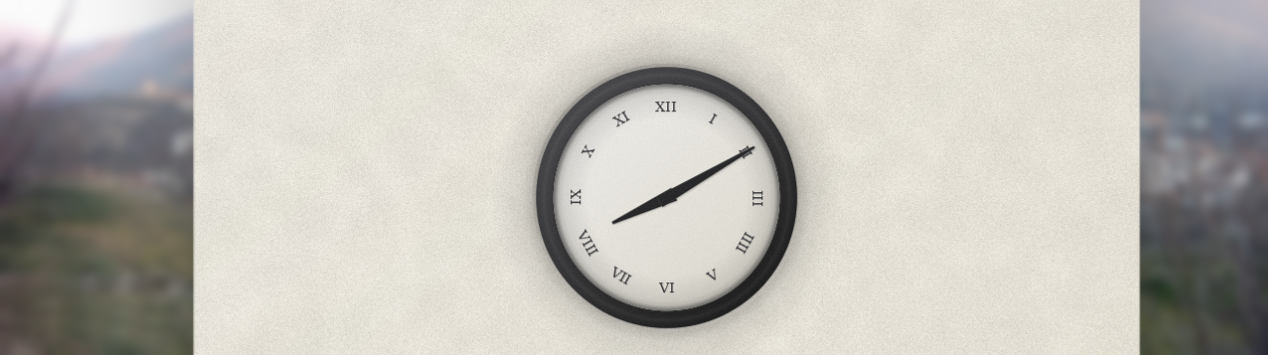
8.10
